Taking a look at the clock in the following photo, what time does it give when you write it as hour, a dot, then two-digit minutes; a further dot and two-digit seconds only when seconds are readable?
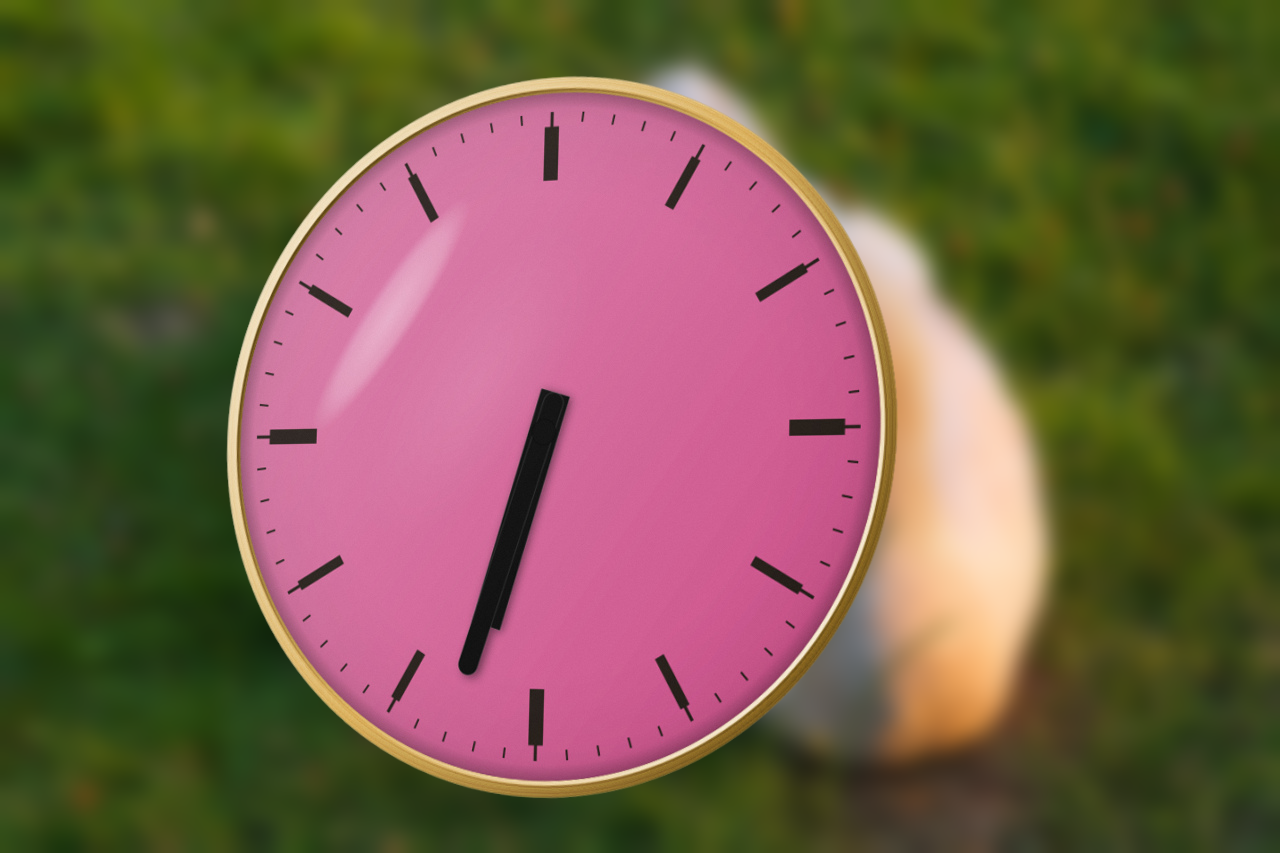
6.33
